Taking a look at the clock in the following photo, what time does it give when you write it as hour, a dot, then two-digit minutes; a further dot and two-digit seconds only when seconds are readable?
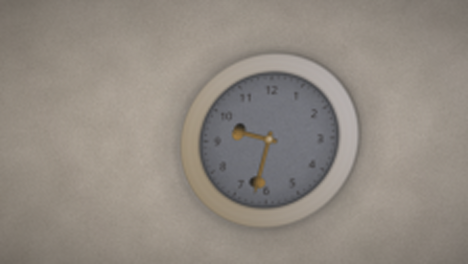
9.32
